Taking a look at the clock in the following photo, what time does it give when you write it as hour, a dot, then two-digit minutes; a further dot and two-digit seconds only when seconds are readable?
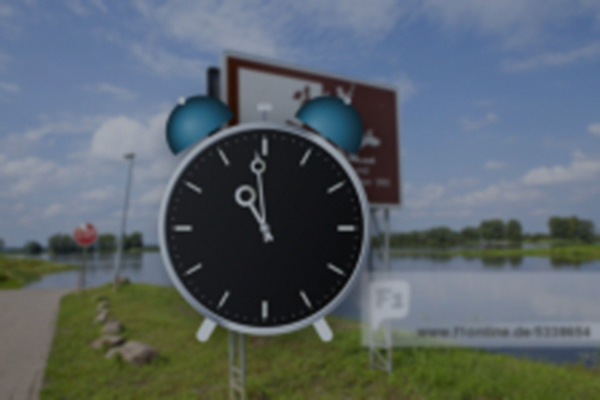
10.59
